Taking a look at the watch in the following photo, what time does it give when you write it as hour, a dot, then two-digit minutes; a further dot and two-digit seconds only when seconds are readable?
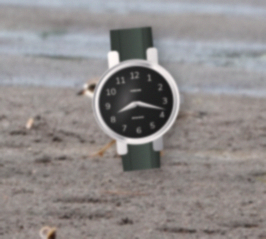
8.18
